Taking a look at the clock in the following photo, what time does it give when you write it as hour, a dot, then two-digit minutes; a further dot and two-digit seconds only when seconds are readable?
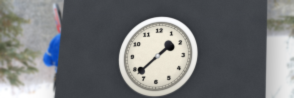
1.38
